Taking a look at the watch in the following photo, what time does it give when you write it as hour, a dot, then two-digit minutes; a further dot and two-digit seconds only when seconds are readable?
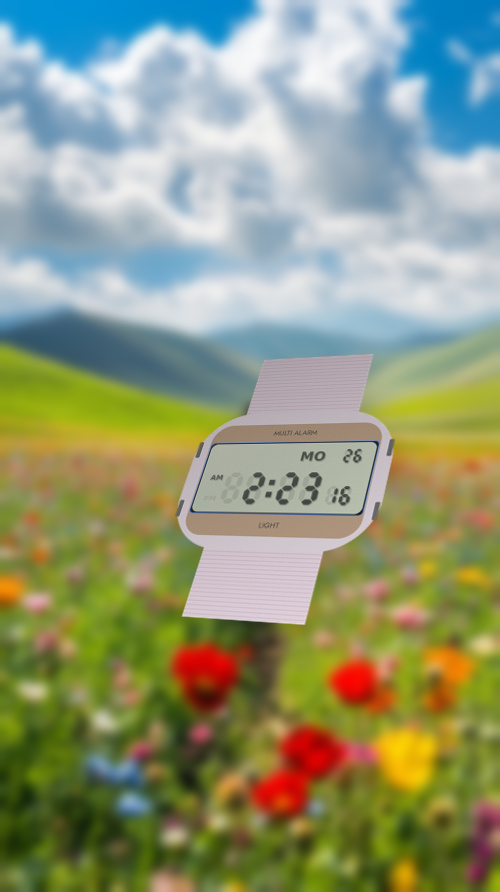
2.23.16
